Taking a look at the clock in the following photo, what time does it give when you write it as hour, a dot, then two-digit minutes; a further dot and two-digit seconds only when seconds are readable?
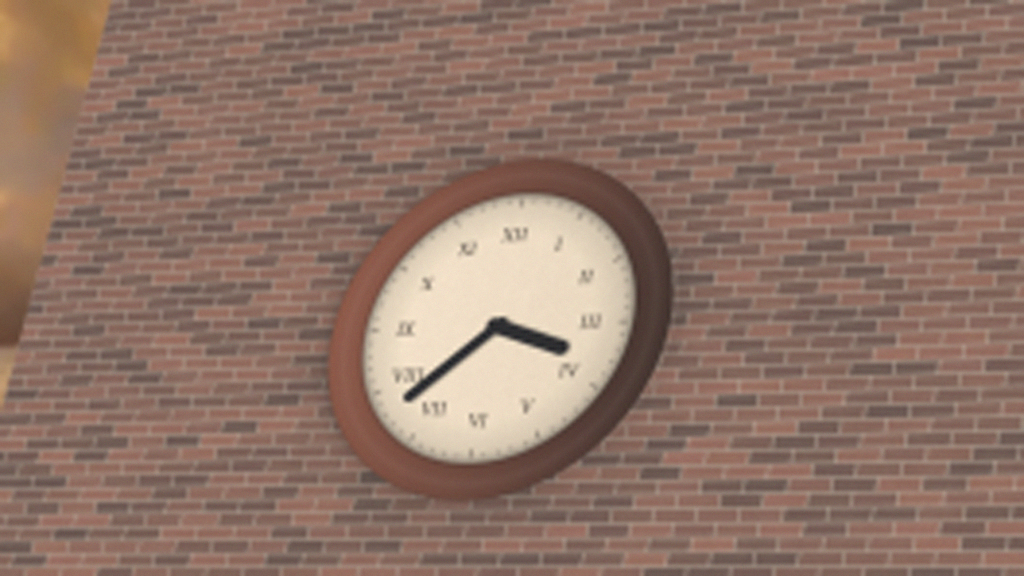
3.38
